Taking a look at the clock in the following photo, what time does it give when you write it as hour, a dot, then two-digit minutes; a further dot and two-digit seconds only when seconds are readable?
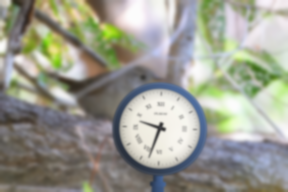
9.33
